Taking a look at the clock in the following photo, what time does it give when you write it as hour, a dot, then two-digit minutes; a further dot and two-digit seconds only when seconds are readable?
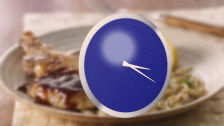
3.20
